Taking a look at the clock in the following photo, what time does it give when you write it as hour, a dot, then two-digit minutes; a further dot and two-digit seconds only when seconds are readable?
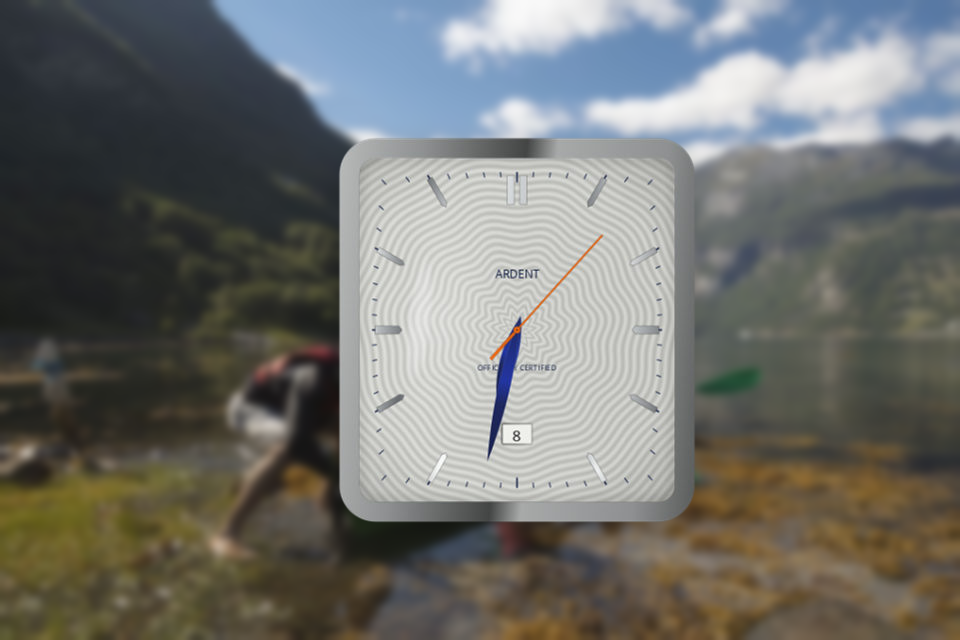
6.32.07
